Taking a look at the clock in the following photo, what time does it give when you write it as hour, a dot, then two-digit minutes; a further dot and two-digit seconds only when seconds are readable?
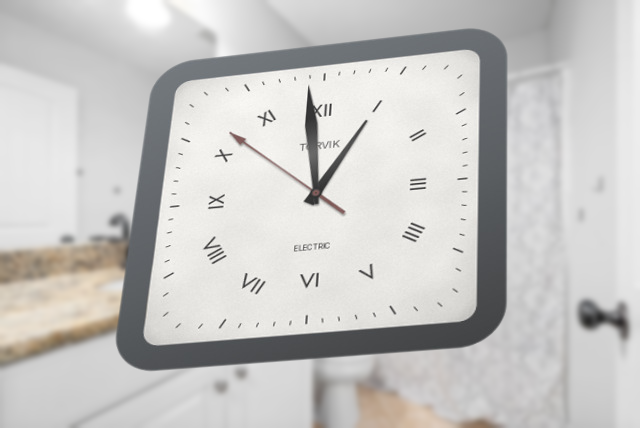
12.58.52
